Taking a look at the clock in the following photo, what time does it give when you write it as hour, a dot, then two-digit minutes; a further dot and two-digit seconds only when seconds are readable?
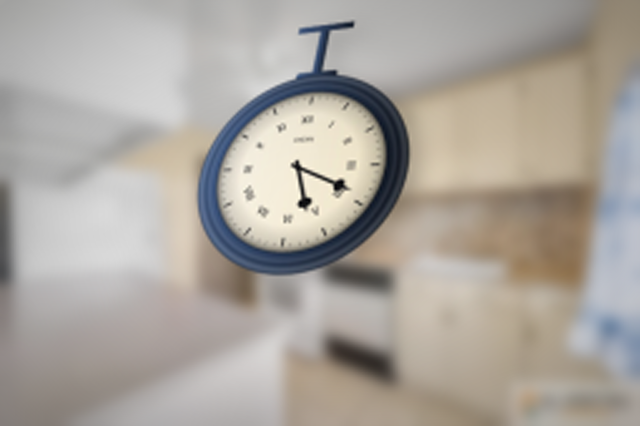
5.19
